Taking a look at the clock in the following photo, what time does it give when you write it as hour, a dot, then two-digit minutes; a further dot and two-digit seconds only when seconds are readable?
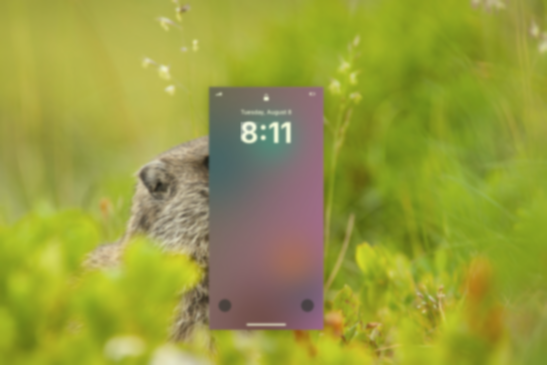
8.11
